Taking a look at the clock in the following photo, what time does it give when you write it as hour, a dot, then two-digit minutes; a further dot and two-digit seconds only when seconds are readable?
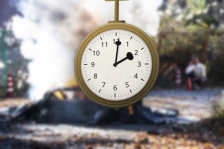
2.01
